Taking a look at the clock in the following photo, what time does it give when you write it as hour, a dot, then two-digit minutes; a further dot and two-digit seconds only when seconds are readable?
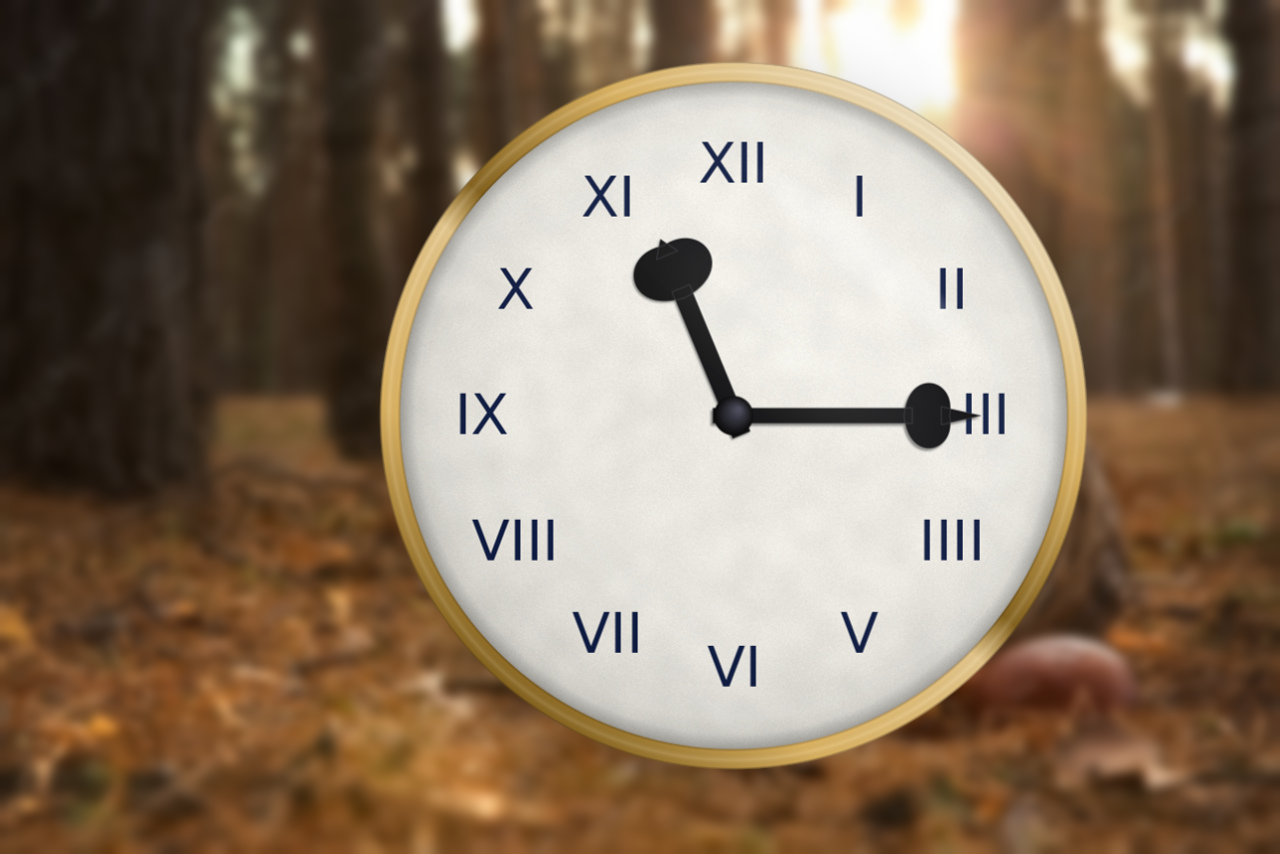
11.15
